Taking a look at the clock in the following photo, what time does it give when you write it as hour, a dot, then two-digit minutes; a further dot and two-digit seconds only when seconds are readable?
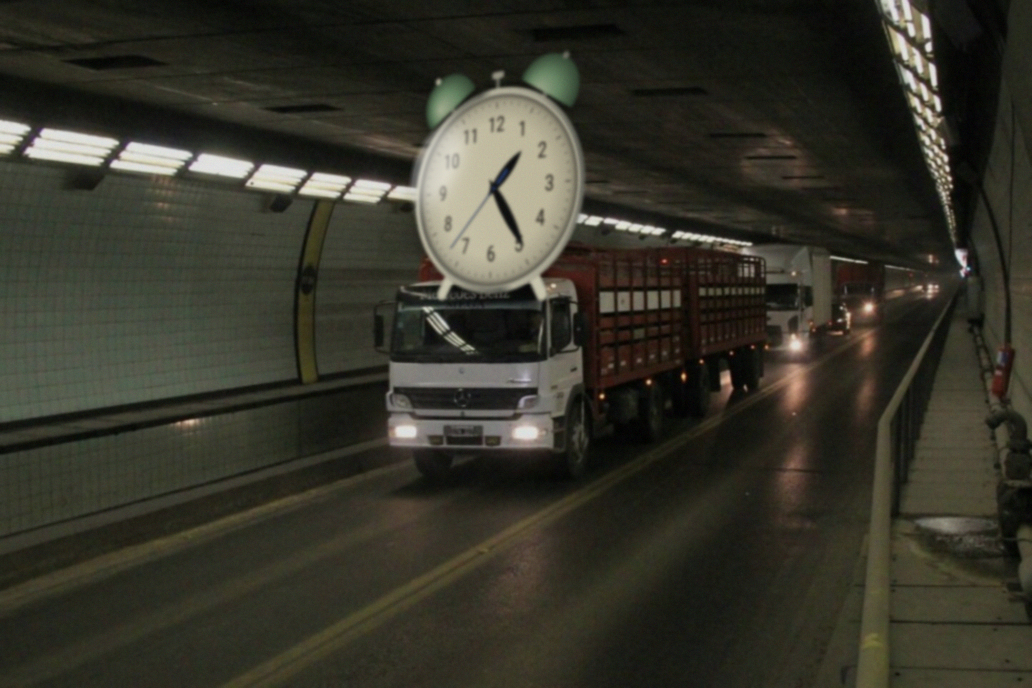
1.24.37
